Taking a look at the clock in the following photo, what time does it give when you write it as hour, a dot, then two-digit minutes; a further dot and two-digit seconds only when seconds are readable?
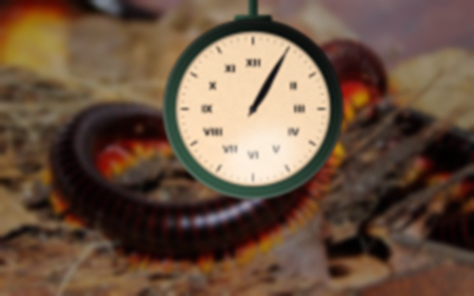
1.05
